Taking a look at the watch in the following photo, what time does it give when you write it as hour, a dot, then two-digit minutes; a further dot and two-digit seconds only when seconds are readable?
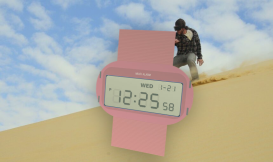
12.25.58
